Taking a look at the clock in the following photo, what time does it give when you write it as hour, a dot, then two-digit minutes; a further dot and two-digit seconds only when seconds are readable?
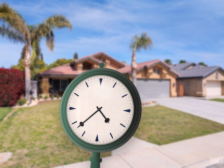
4.38
